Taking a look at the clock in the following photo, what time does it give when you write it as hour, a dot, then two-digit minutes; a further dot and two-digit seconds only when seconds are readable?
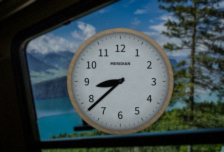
8.38
